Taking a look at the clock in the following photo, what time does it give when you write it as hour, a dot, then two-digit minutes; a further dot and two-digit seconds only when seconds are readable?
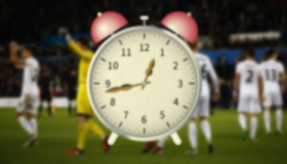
12.43
